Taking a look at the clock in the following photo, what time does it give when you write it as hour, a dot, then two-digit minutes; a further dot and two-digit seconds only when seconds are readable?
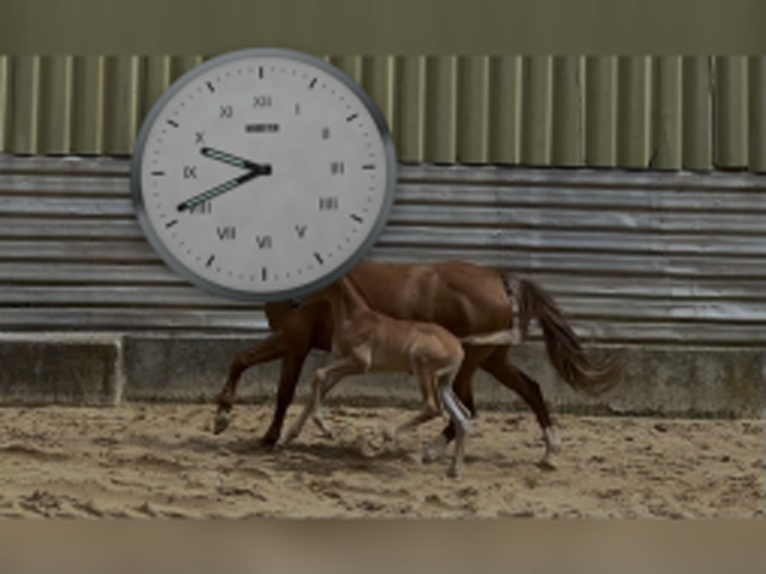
9.41
